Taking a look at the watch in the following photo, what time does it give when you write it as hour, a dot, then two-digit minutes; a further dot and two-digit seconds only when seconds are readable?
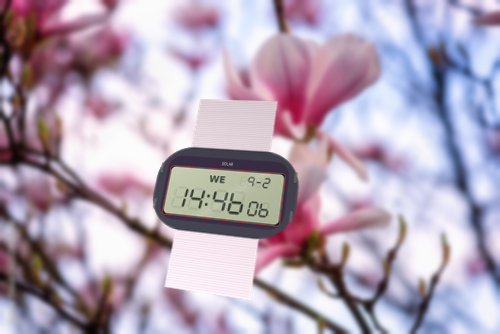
14.46.06
